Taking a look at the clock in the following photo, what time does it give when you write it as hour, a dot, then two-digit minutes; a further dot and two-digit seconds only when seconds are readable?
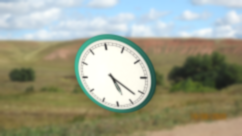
5.22
